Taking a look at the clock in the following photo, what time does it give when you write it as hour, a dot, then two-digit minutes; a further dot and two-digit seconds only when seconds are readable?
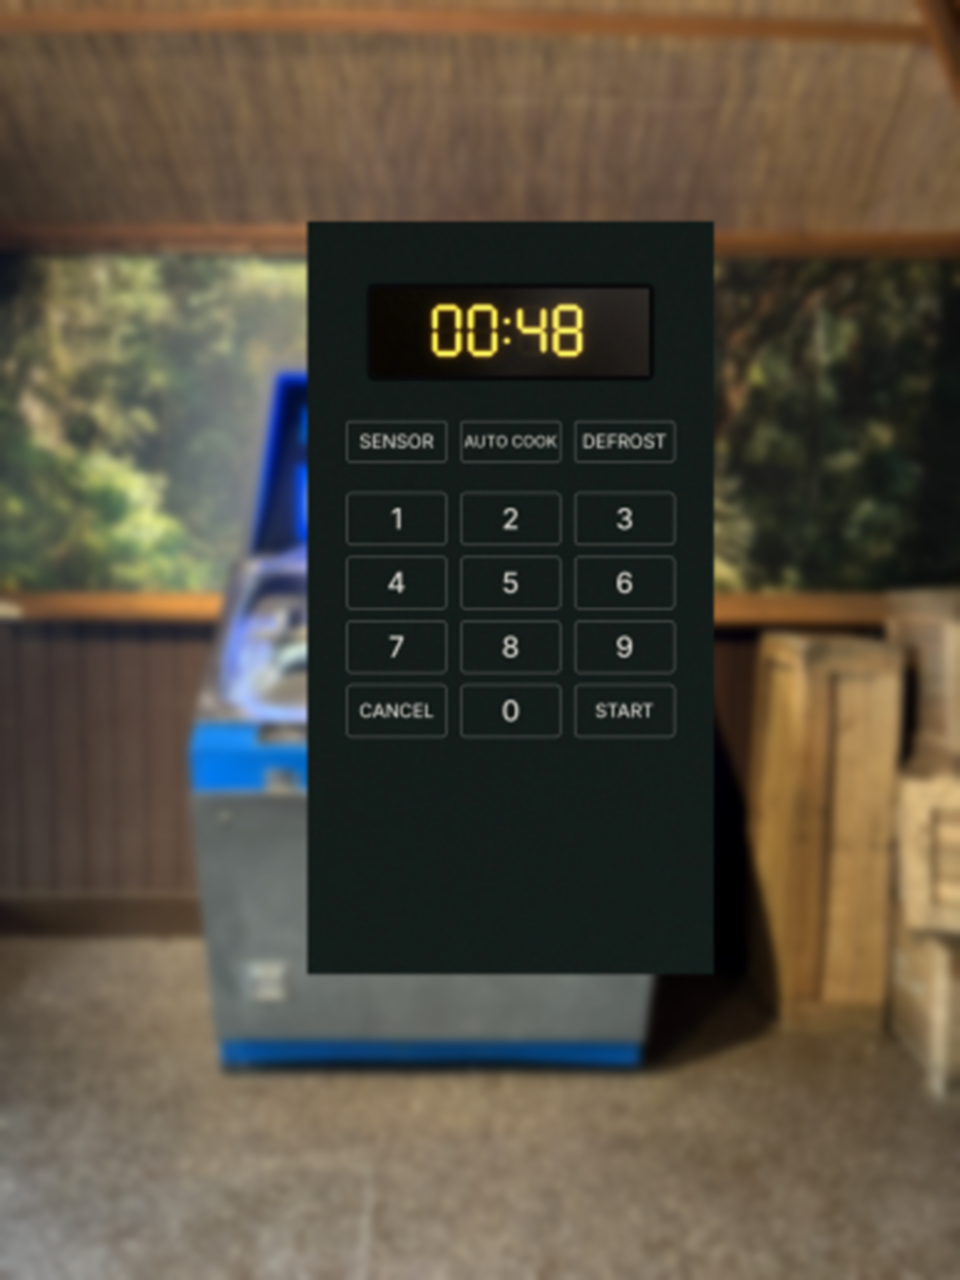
0.48
